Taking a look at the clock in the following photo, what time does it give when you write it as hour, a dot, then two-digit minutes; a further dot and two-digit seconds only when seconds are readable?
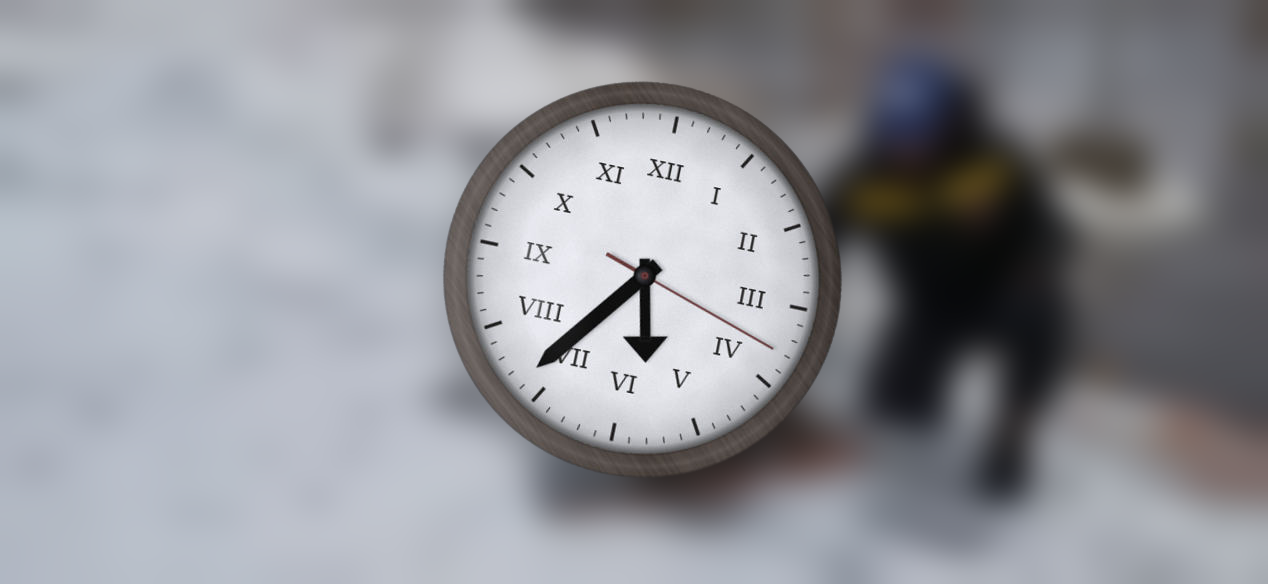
5.36.18
